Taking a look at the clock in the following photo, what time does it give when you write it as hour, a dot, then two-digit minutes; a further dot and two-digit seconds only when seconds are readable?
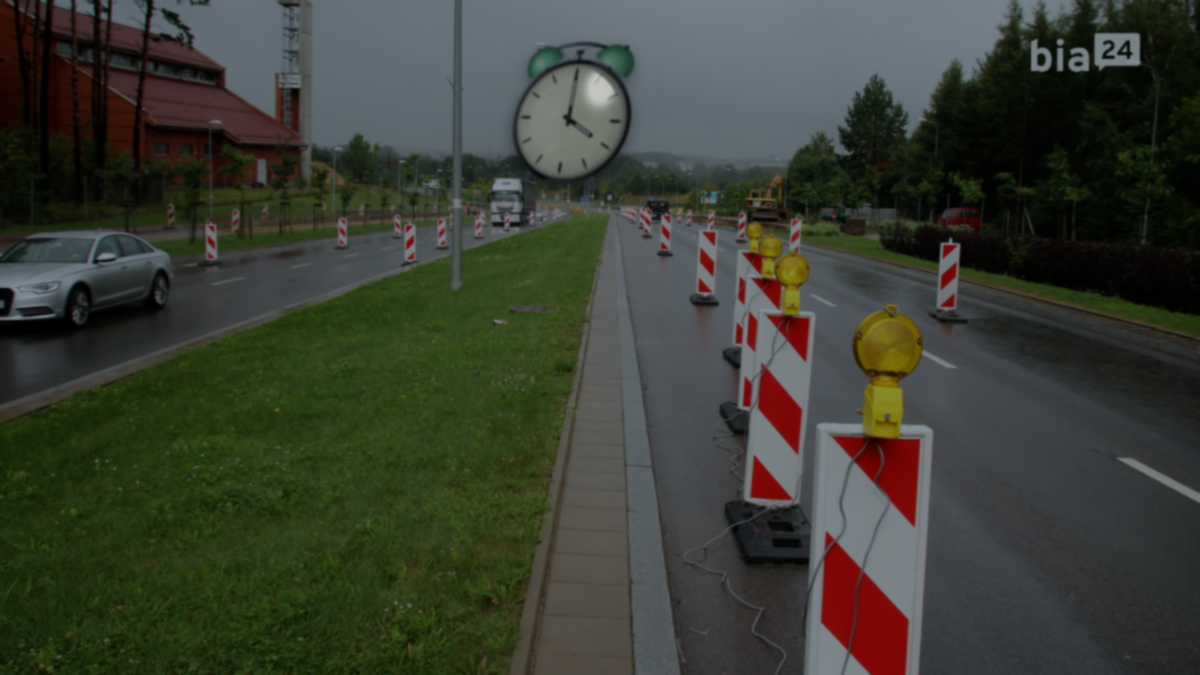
4.00
